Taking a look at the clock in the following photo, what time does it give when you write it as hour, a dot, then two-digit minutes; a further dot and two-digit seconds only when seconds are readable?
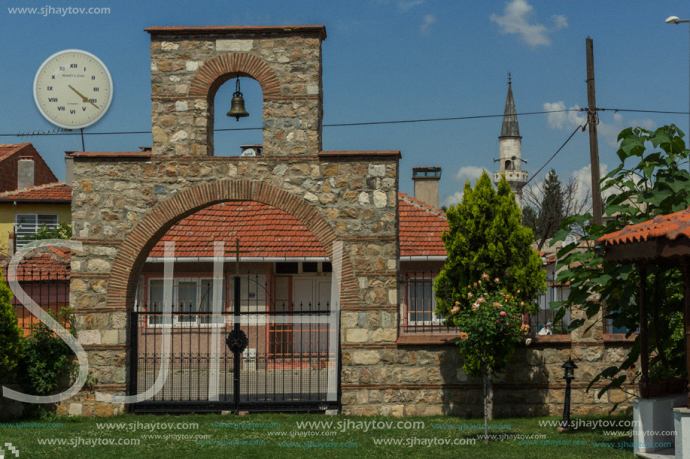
4.21
